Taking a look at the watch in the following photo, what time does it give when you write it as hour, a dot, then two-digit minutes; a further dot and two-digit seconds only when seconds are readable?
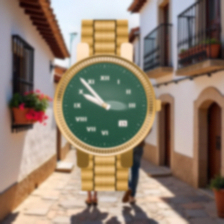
9.53
